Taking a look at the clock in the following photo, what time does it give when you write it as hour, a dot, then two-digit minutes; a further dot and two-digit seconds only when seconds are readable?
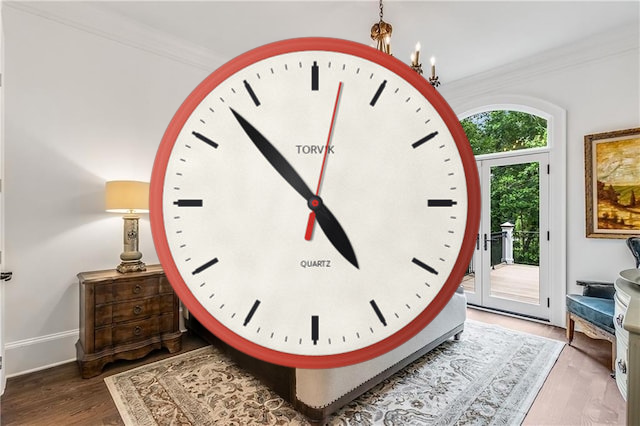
4.53.02
